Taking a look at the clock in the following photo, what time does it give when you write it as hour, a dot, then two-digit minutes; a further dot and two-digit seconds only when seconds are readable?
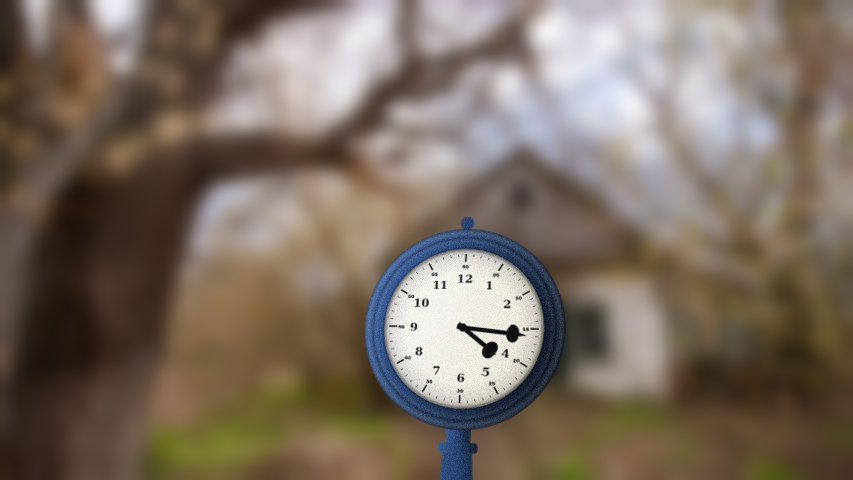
4.16
